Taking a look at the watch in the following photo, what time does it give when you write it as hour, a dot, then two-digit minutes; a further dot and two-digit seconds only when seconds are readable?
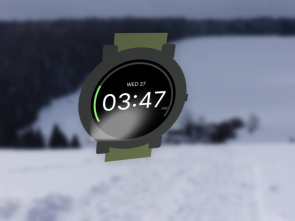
3.47
